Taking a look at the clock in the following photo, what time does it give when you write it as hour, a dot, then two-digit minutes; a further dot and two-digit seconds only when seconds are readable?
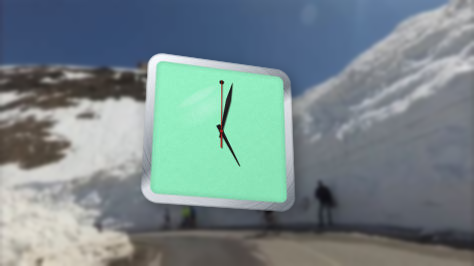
5.02.00
